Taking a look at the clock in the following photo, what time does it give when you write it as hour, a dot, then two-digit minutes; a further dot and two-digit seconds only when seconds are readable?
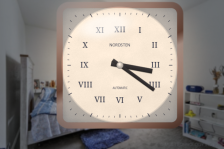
3.21
